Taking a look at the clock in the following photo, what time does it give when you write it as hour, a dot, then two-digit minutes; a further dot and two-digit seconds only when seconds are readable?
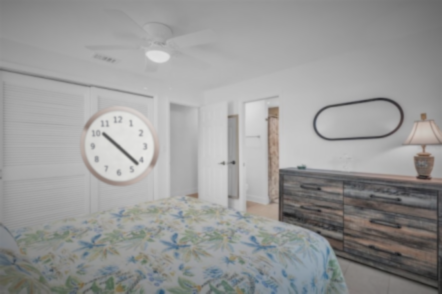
10.22
